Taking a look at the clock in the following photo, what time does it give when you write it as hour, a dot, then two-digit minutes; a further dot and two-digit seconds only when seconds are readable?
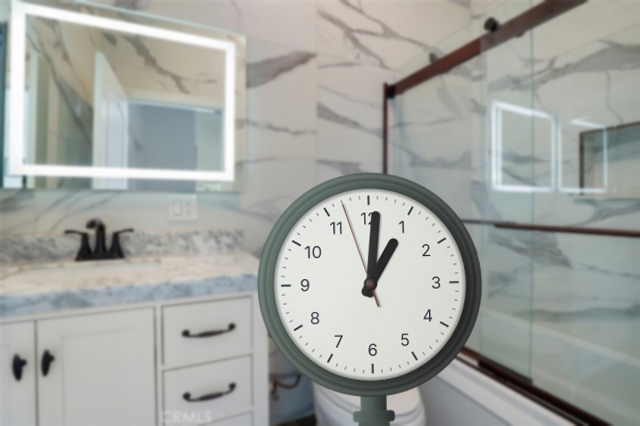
1.00.57
